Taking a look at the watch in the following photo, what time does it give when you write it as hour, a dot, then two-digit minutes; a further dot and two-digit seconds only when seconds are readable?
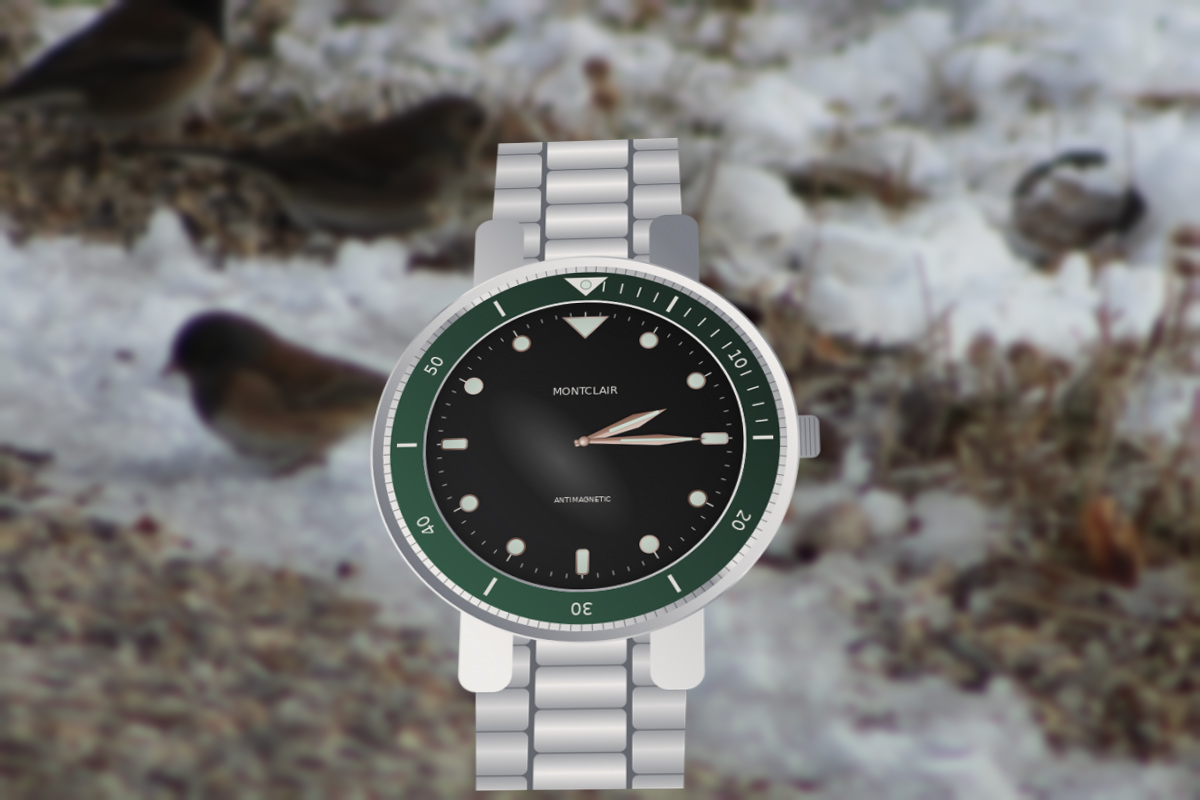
2.15
